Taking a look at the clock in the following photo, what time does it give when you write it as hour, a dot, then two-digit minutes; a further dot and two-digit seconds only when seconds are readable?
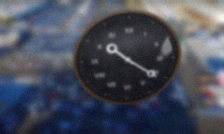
10.21
